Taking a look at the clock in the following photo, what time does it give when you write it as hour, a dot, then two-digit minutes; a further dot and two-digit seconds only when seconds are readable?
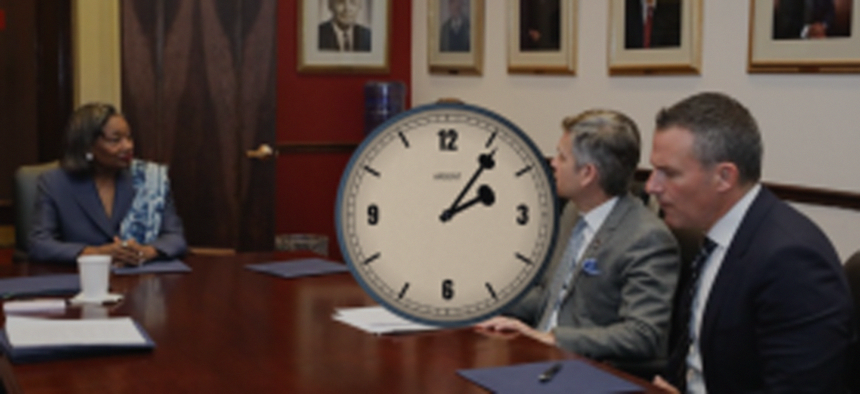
2.06
